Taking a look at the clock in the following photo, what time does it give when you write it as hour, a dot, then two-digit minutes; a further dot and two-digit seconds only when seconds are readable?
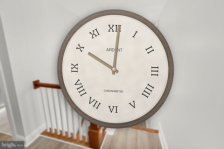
10.01
